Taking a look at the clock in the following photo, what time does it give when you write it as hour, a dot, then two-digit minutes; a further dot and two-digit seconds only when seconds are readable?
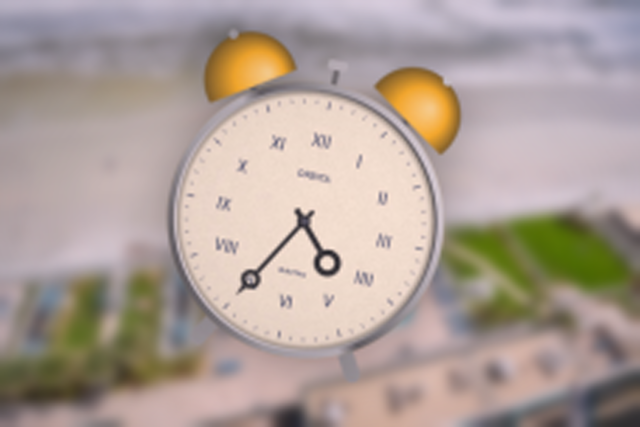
4.35
